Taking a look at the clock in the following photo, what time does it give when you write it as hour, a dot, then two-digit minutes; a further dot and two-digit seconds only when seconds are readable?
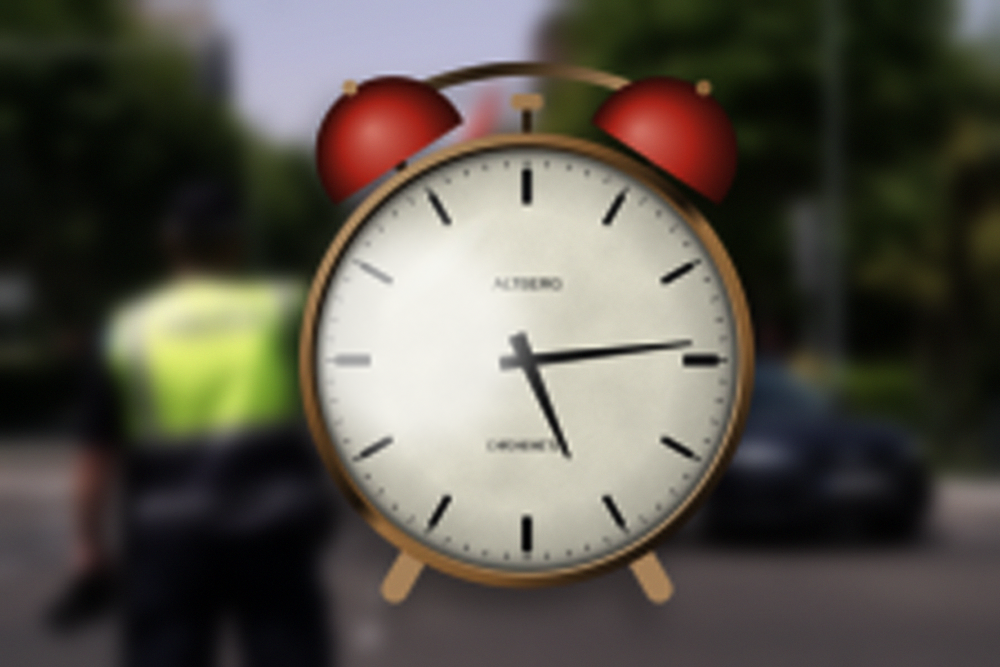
5.14
